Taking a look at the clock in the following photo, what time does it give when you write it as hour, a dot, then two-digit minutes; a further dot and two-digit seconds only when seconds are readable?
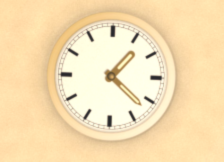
1.22
